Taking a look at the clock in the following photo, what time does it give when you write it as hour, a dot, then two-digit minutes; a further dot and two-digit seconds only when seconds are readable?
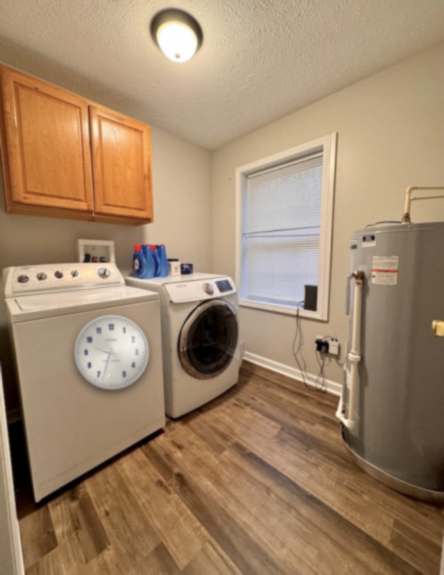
9.33
